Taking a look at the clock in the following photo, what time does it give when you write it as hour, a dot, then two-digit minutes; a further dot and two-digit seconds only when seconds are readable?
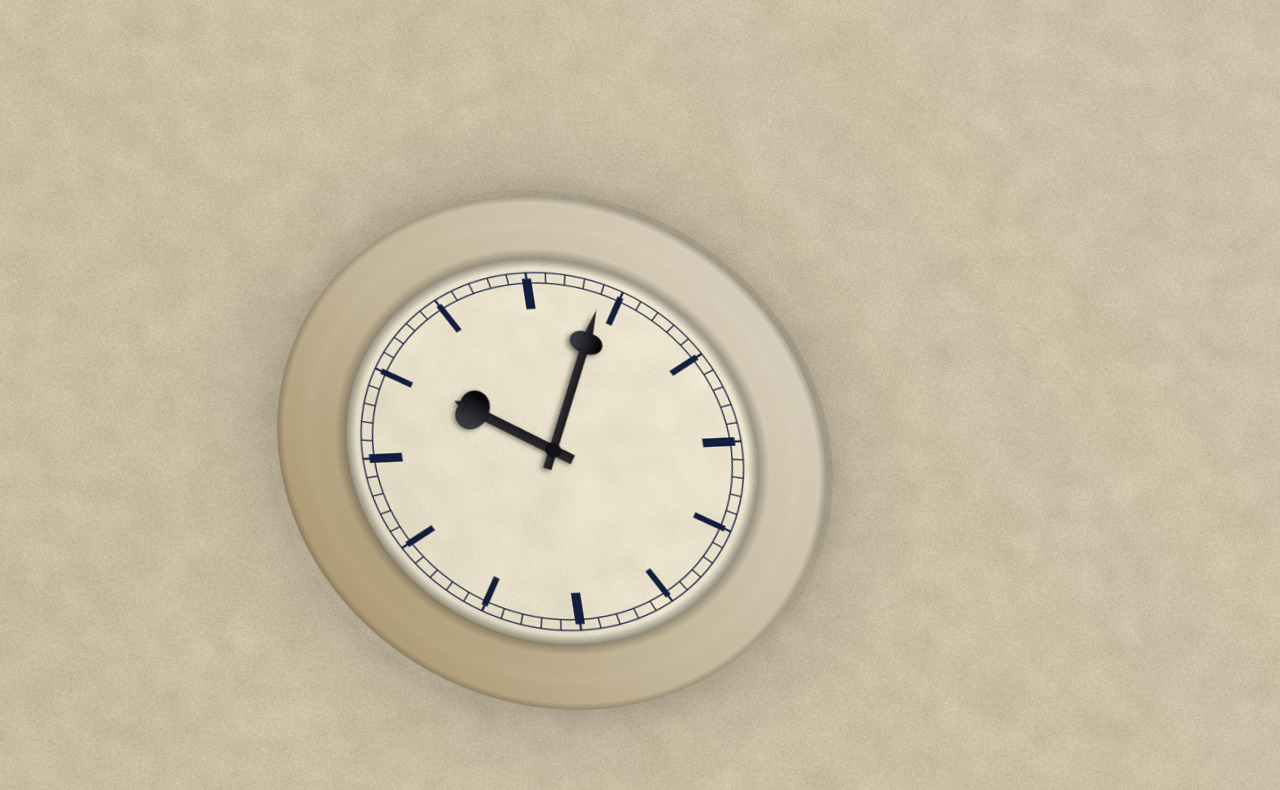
10.04
